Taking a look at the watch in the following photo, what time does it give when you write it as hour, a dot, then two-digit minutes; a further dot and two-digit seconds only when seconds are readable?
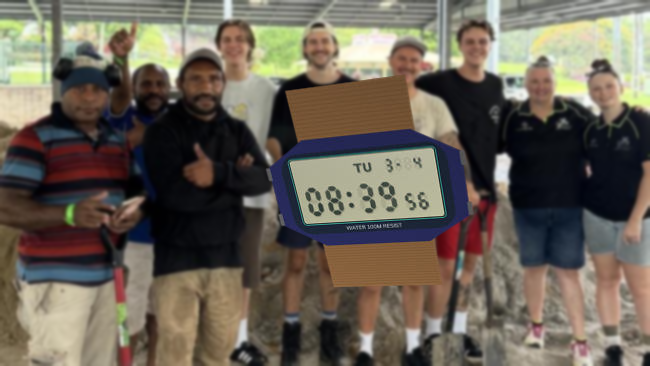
8.39.56
